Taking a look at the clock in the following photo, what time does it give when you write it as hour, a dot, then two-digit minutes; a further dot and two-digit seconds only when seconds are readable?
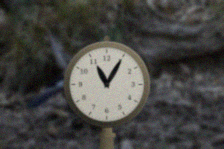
11.05
